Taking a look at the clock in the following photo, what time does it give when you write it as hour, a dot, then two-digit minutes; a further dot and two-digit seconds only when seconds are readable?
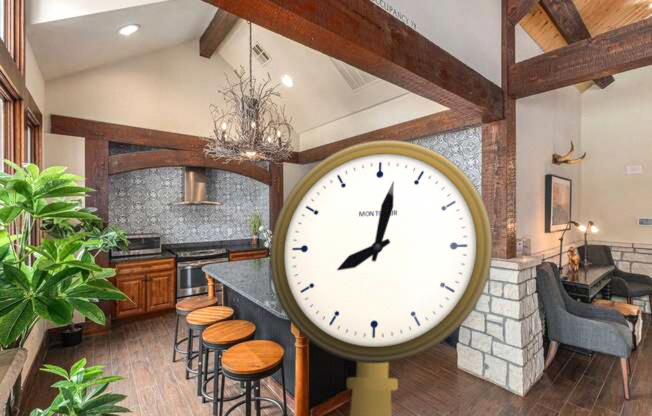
8.02
